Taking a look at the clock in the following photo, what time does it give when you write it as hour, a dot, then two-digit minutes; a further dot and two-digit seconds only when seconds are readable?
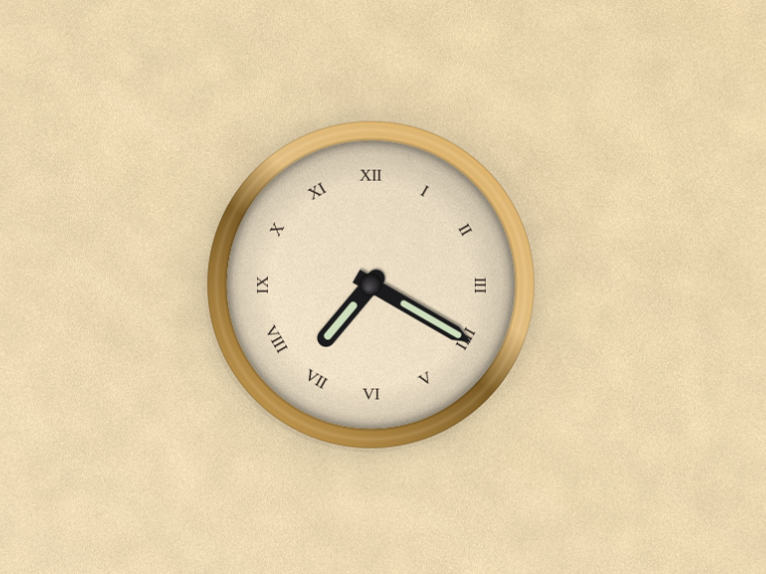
7.20
